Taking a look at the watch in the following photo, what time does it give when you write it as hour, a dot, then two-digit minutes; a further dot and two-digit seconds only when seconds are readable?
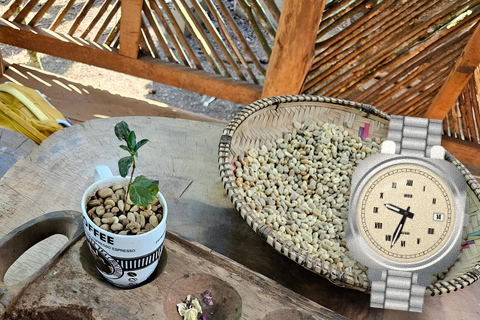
9.33
